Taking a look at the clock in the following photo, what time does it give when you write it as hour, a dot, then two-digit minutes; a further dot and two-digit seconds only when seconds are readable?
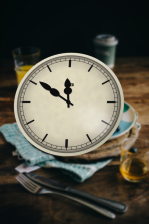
11.51
